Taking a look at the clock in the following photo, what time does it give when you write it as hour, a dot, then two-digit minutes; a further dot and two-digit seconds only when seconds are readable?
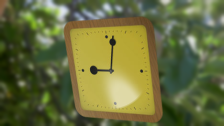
9.02
